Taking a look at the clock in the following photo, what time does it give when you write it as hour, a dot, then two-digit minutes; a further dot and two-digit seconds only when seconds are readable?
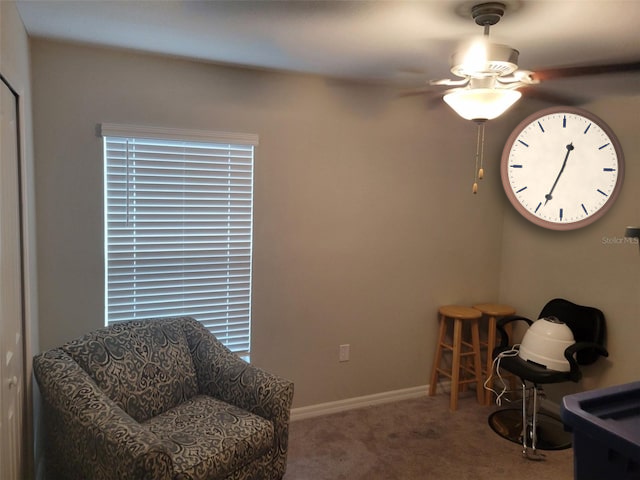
12.34
